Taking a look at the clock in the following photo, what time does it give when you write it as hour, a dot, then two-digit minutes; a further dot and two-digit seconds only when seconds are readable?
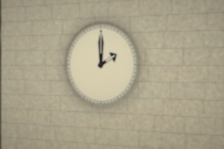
2.00
